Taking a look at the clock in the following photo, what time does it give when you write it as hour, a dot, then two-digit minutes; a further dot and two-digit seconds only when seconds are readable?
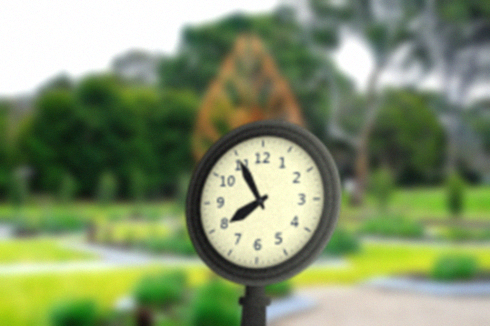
7.55
